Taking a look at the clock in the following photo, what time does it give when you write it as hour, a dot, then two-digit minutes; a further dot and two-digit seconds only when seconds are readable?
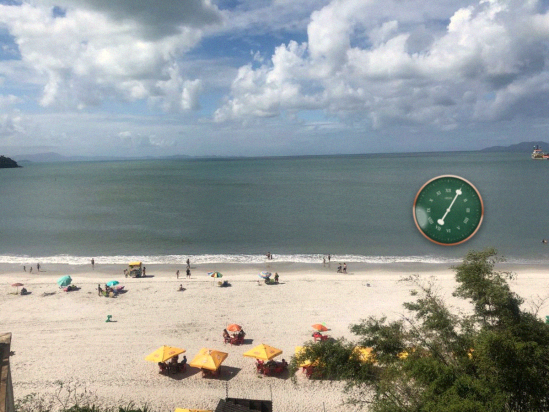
7.05
